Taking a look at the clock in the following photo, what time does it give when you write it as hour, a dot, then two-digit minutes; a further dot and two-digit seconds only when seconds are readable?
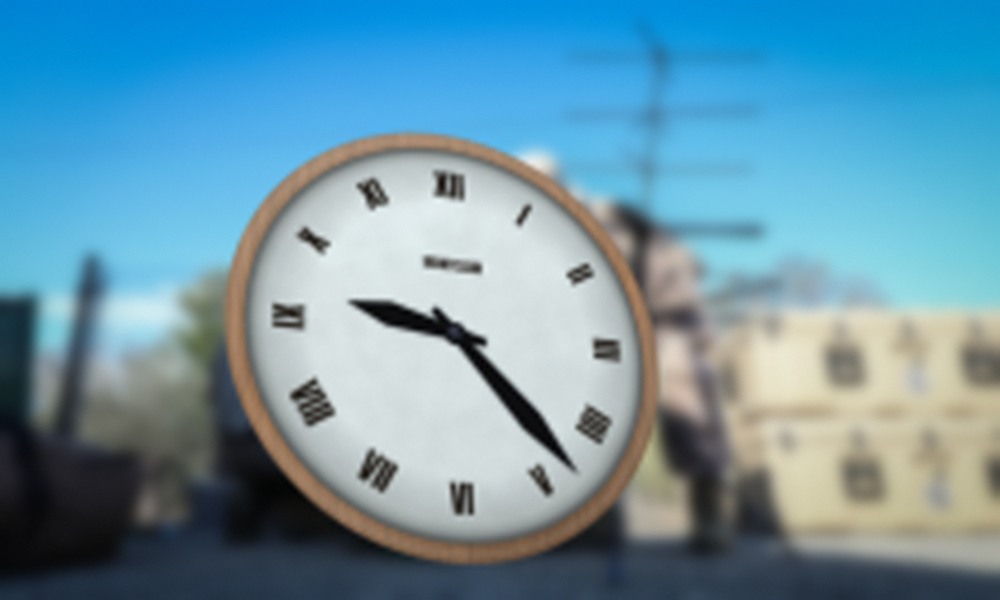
9.23
